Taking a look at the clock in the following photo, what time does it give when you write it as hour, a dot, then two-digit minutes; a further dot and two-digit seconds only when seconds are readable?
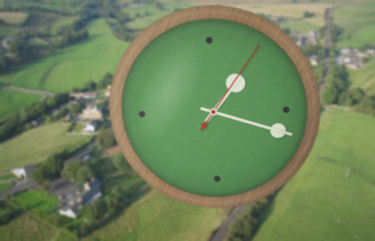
1.18.06
